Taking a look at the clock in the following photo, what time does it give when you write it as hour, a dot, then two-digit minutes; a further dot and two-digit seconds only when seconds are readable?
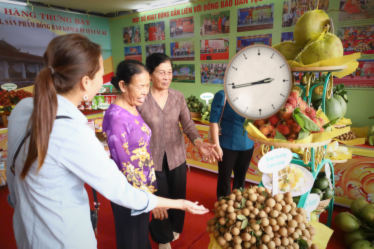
2.44
